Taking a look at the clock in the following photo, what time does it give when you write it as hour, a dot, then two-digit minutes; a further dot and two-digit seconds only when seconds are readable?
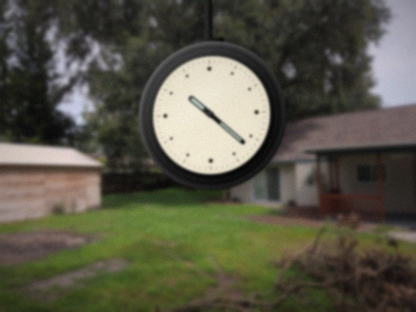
10.22
